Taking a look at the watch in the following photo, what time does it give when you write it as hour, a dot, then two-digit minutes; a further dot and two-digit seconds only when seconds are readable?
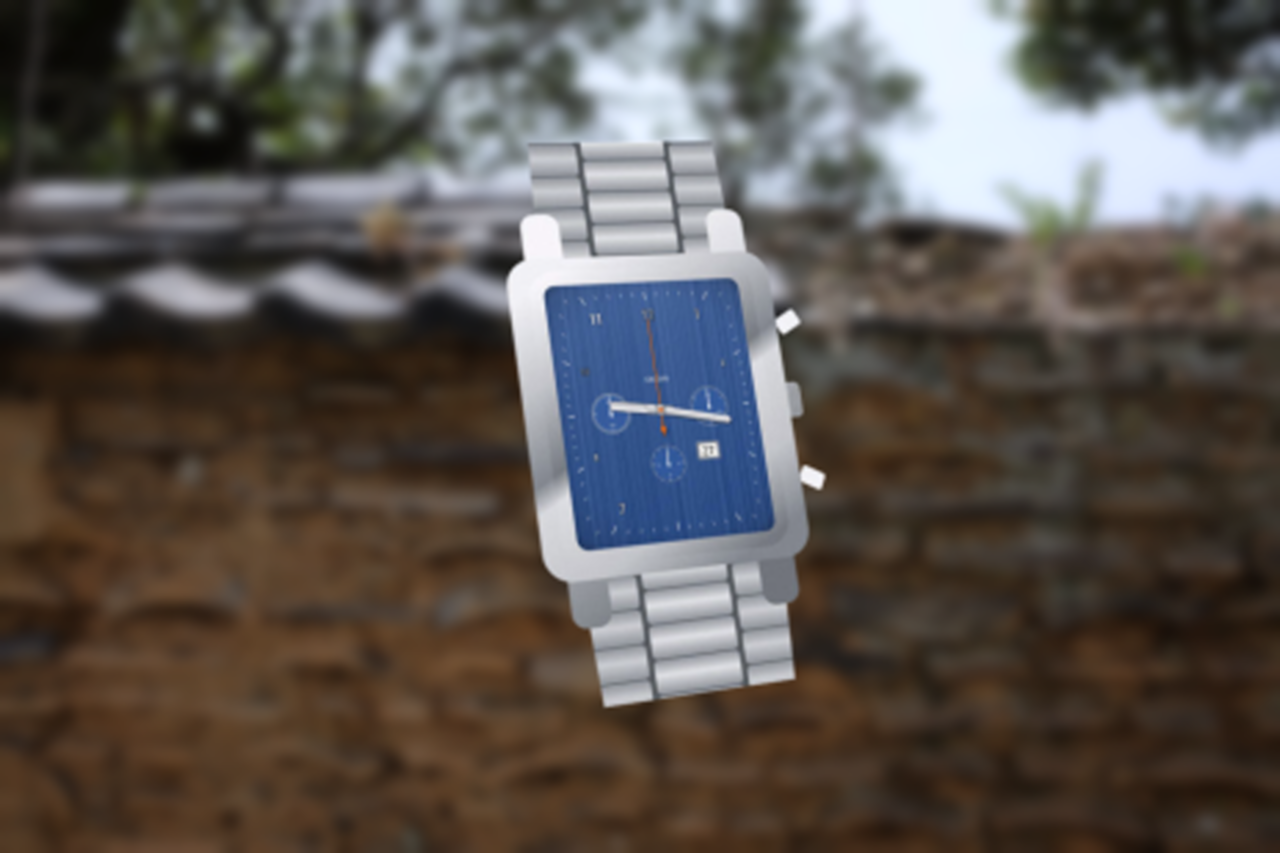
9.17
